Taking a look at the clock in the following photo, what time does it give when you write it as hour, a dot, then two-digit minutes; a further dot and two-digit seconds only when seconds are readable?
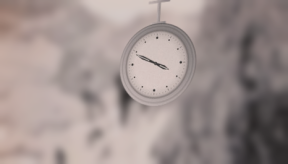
3.49
